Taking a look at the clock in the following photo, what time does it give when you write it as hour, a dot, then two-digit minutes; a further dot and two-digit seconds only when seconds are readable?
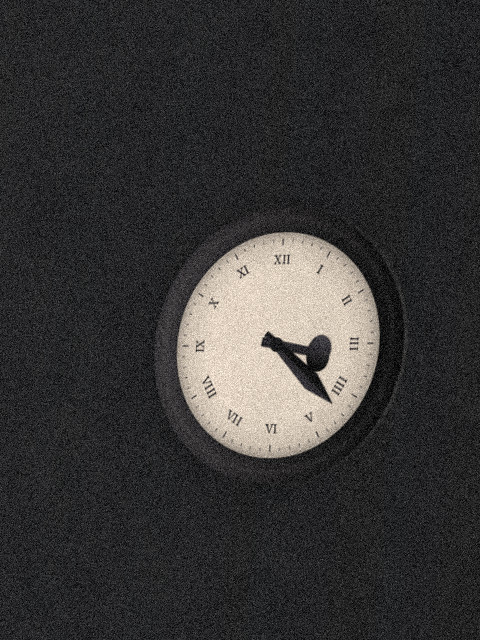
3.22
